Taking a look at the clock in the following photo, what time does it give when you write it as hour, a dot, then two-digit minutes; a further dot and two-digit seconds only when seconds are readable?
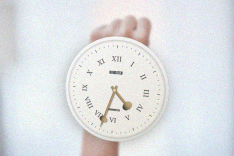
4.33
